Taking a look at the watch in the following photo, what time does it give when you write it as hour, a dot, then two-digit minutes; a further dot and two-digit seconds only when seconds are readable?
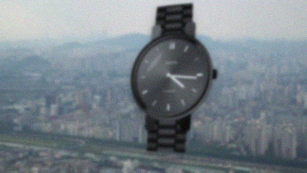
4.16
